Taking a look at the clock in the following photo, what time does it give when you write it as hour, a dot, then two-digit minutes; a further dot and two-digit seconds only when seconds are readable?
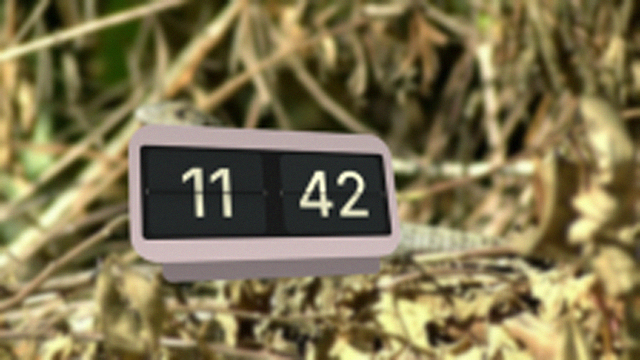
11.42
